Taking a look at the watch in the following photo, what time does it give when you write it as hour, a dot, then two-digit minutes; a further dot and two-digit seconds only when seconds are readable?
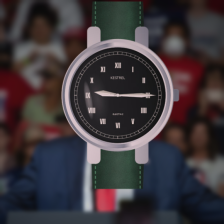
9.15
